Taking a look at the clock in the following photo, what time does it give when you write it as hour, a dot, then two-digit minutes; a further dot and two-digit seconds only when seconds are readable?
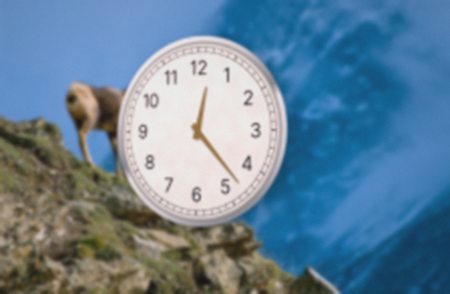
12.23
